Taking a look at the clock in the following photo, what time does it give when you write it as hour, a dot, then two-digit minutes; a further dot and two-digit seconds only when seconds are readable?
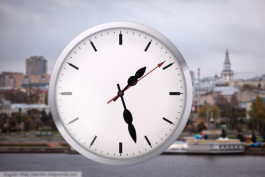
1.27.09
